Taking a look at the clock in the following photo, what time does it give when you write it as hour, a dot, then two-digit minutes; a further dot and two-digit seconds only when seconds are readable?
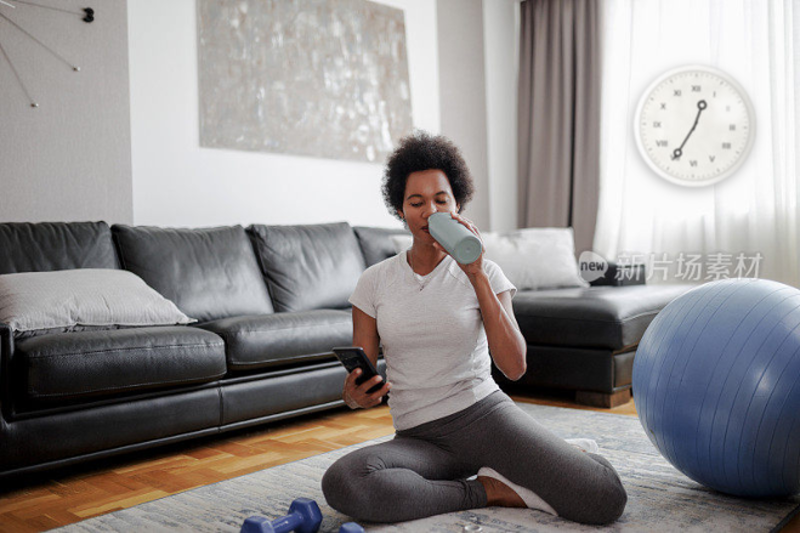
12.35
